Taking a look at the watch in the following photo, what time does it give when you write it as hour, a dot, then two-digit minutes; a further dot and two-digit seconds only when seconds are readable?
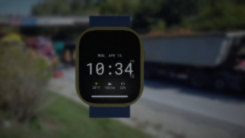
10.34
